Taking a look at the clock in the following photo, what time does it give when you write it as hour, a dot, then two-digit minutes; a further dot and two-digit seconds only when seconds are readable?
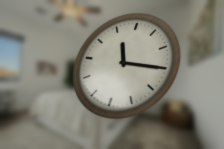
11.15
